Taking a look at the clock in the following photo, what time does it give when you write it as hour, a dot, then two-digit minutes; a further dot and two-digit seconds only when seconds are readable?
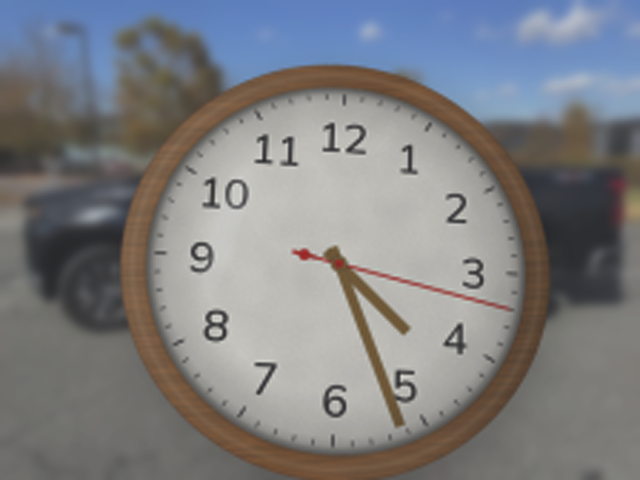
4.26.17
